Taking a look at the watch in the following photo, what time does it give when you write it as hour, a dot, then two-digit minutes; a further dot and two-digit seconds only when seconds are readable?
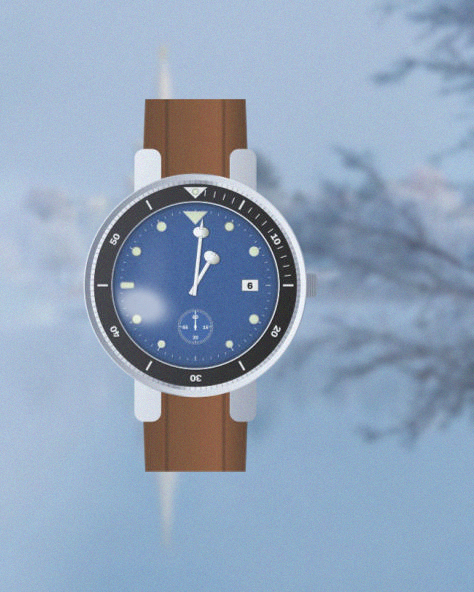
1.01
